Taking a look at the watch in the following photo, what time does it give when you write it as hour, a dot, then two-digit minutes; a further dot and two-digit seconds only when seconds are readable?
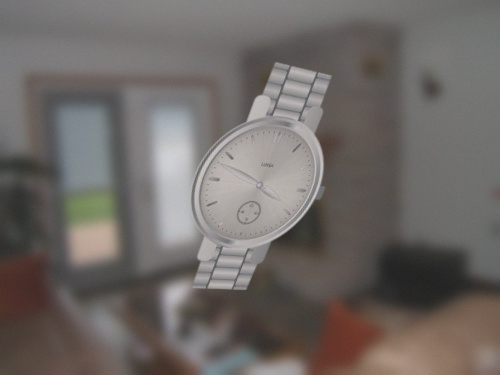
3.48
